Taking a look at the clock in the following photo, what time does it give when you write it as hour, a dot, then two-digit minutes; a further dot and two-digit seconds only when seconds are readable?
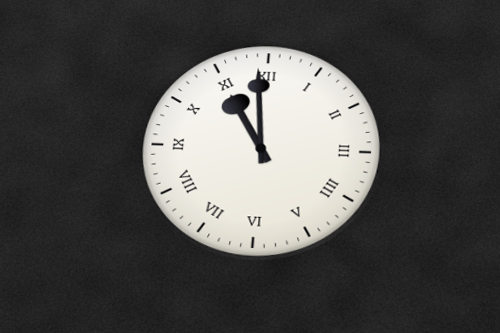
10.59
